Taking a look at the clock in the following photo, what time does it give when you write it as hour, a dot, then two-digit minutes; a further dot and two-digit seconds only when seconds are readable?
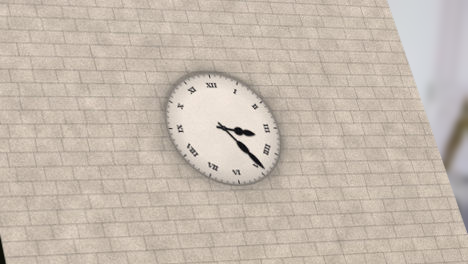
3.24
